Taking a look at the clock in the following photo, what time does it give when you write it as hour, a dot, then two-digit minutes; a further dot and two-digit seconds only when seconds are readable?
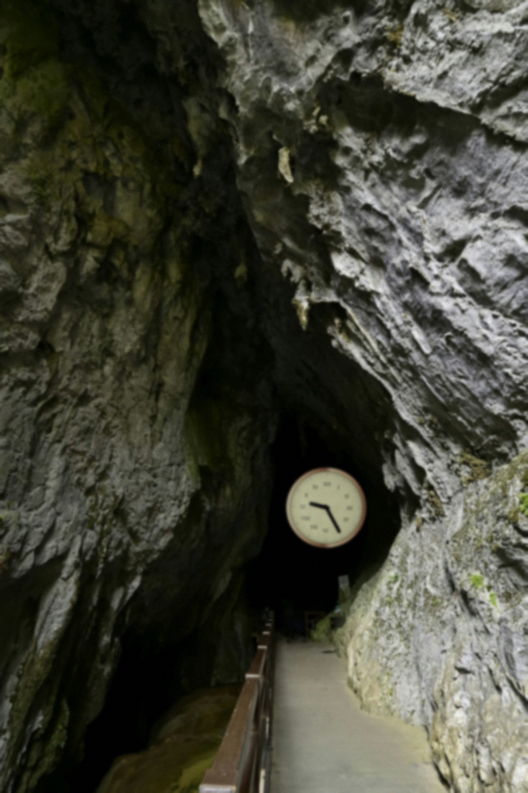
9.25
